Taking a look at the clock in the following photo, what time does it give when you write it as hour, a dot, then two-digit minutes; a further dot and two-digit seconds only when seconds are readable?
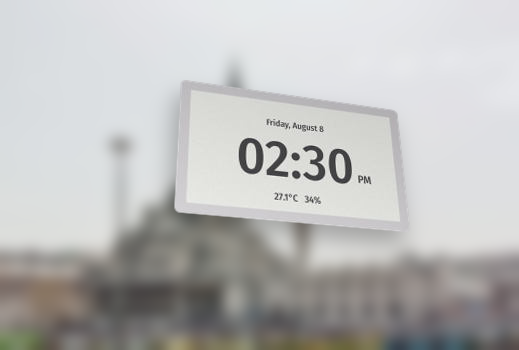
2.30
